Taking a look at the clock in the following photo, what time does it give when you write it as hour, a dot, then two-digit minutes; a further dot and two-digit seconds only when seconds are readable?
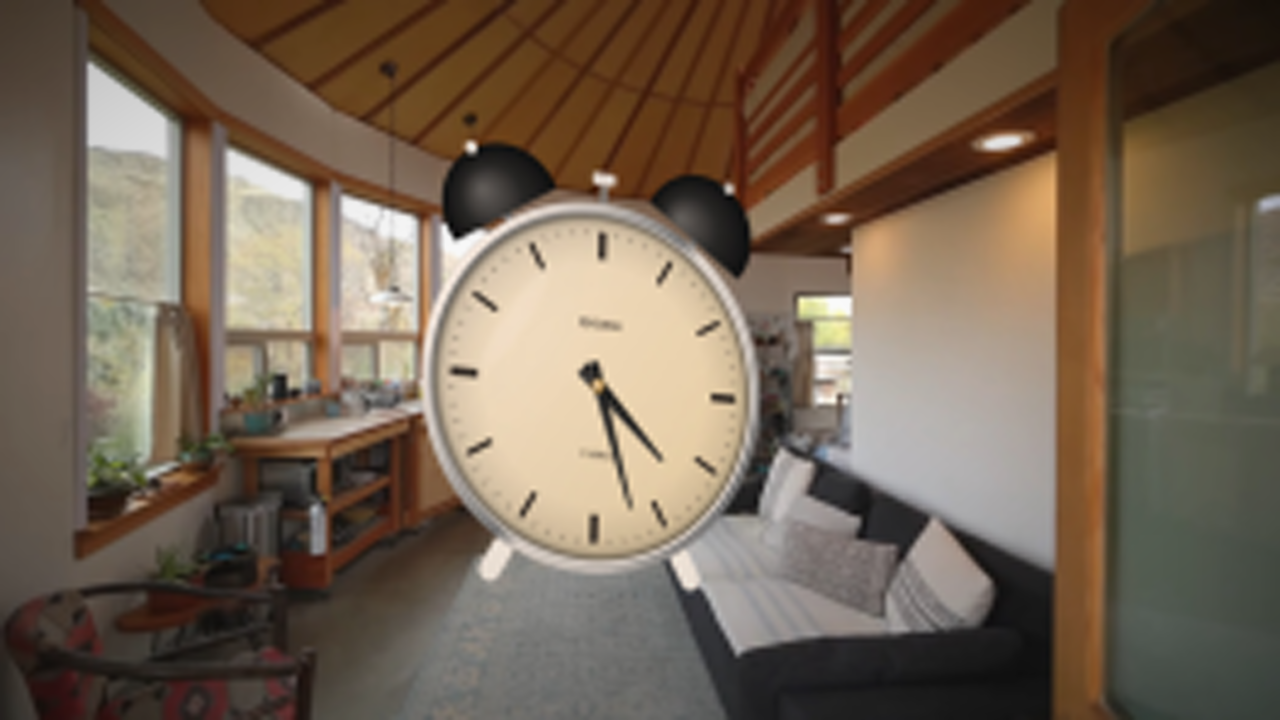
4.27
